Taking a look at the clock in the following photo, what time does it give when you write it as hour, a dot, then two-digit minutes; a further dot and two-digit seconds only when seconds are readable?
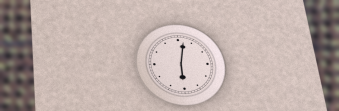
6.02
